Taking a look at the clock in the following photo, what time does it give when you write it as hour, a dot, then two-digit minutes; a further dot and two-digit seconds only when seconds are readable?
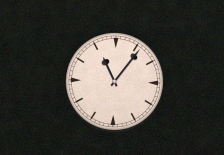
11.06
